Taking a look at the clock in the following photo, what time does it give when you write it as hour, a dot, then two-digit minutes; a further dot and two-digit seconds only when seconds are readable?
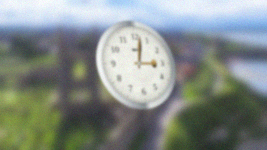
3.02
